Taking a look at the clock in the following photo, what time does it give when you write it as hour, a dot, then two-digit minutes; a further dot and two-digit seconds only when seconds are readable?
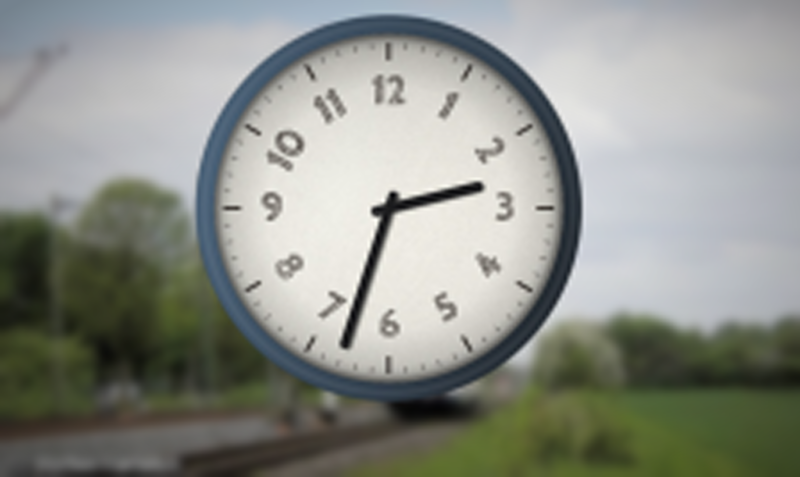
2.33
